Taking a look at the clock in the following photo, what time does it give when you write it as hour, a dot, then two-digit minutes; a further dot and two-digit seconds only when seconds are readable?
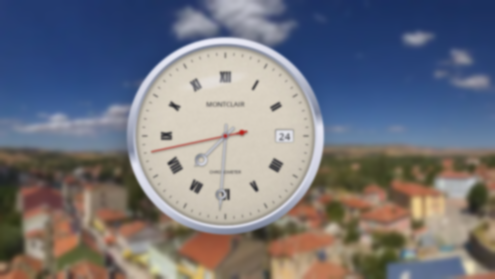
7.30.43
